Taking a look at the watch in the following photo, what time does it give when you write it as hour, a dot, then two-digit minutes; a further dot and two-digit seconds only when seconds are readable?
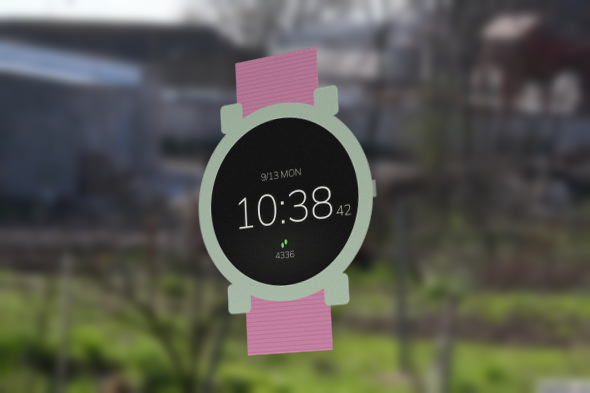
10.38.42
